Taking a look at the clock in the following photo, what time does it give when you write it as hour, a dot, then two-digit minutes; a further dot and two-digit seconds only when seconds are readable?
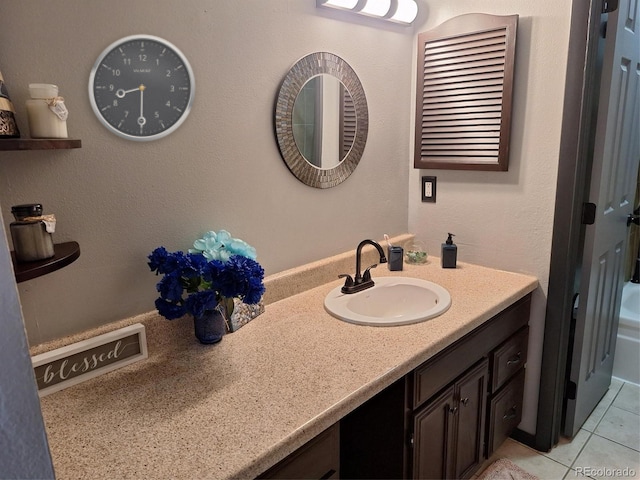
8.30
